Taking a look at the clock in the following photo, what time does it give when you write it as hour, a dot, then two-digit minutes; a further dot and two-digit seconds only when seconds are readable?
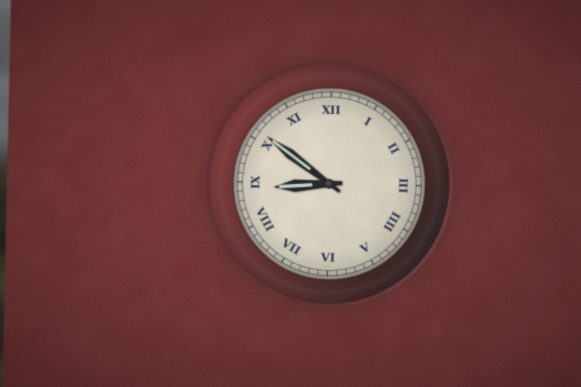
8.51
